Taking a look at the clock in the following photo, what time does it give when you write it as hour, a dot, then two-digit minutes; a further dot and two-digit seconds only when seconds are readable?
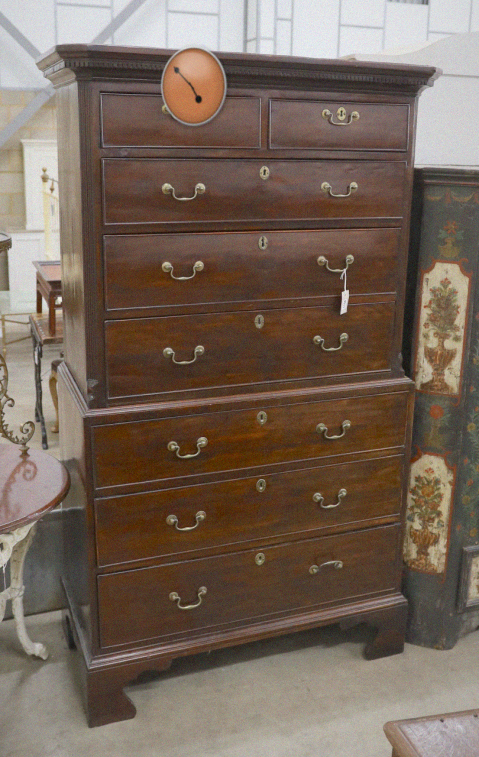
4.52
